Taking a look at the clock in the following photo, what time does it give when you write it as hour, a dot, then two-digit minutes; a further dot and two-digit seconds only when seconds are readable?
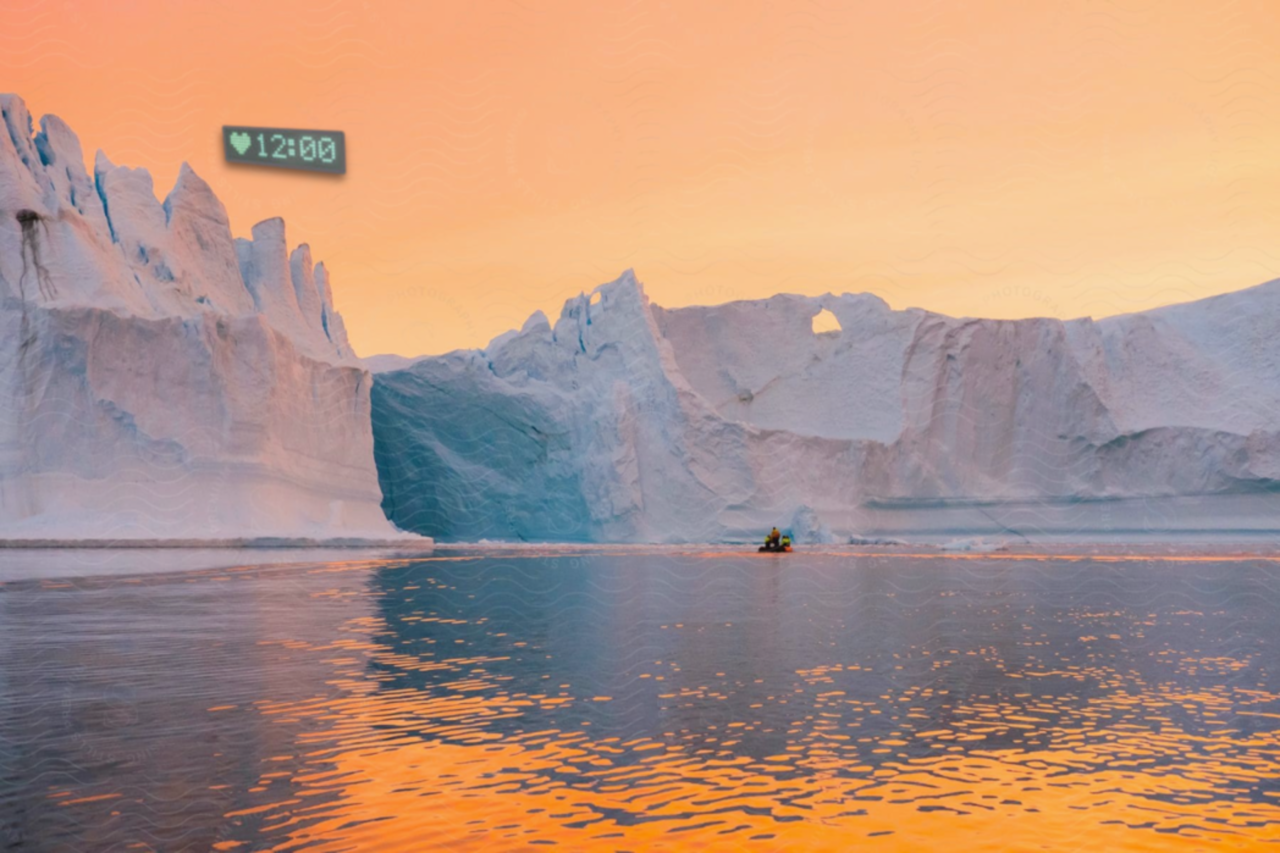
12.00
